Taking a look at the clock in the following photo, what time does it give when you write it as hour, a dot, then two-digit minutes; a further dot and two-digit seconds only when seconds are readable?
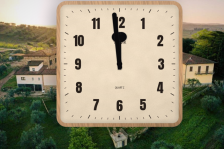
11.59
